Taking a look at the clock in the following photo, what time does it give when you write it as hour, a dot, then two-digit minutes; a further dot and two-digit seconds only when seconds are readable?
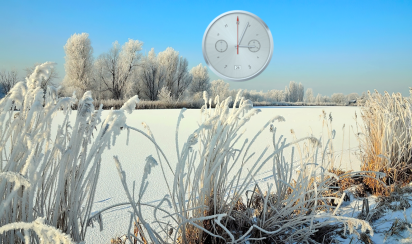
3.04
